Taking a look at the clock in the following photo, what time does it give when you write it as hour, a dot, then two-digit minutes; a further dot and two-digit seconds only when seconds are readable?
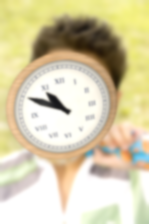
10.50
